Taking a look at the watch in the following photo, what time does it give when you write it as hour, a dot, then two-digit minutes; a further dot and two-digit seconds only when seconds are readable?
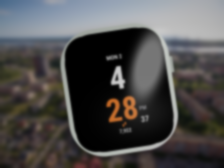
4.28
